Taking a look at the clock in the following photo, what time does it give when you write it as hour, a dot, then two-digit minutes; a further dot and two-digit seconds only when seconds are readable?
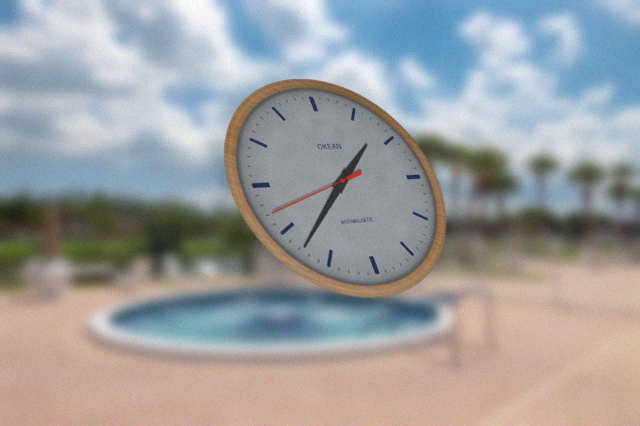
1.37.42
